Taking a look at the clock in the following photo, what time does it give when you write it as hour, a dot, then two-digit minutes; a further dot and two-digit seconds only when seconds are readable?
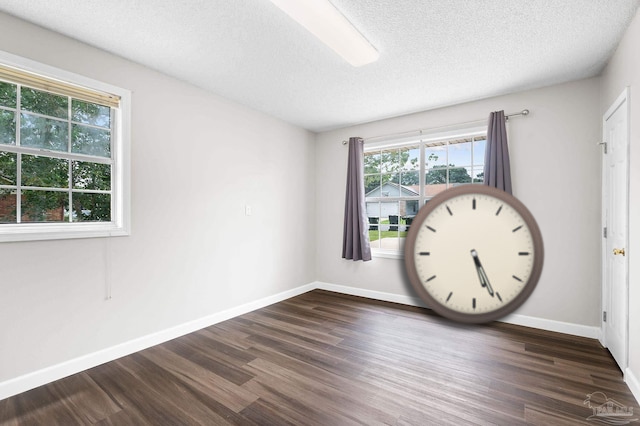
5.26
